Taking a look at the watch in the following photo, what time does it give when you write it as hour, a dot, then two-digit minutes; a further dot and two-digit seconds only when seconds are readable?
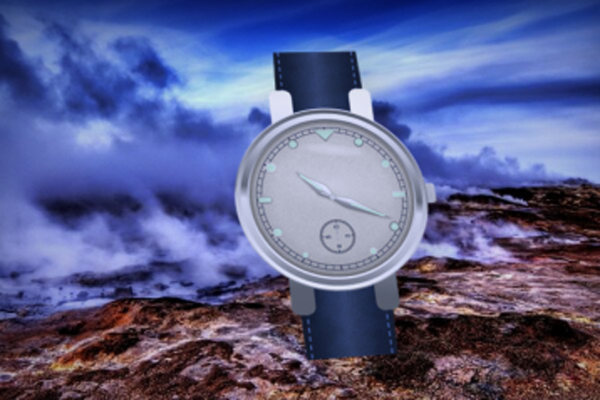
10.19
